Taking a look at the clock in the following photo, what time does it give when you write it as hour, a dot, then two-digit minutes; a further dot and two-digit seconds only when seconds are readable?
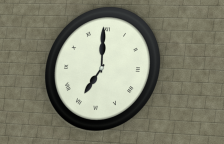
6.59
